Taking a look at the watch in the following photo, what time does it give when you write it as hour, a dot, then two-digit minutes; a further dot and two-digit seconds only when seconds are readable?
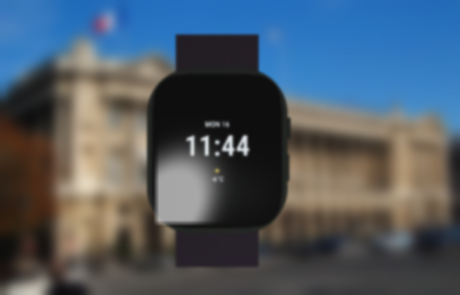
11.44
